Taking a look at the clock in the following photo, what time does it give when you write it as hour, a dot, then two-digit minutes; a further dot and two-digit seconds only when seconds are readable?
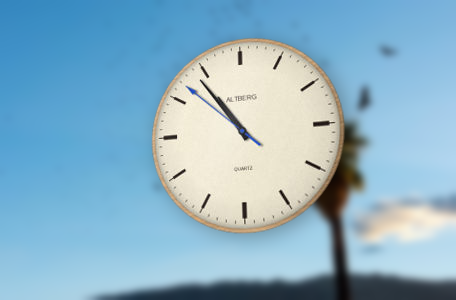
10.53.52
